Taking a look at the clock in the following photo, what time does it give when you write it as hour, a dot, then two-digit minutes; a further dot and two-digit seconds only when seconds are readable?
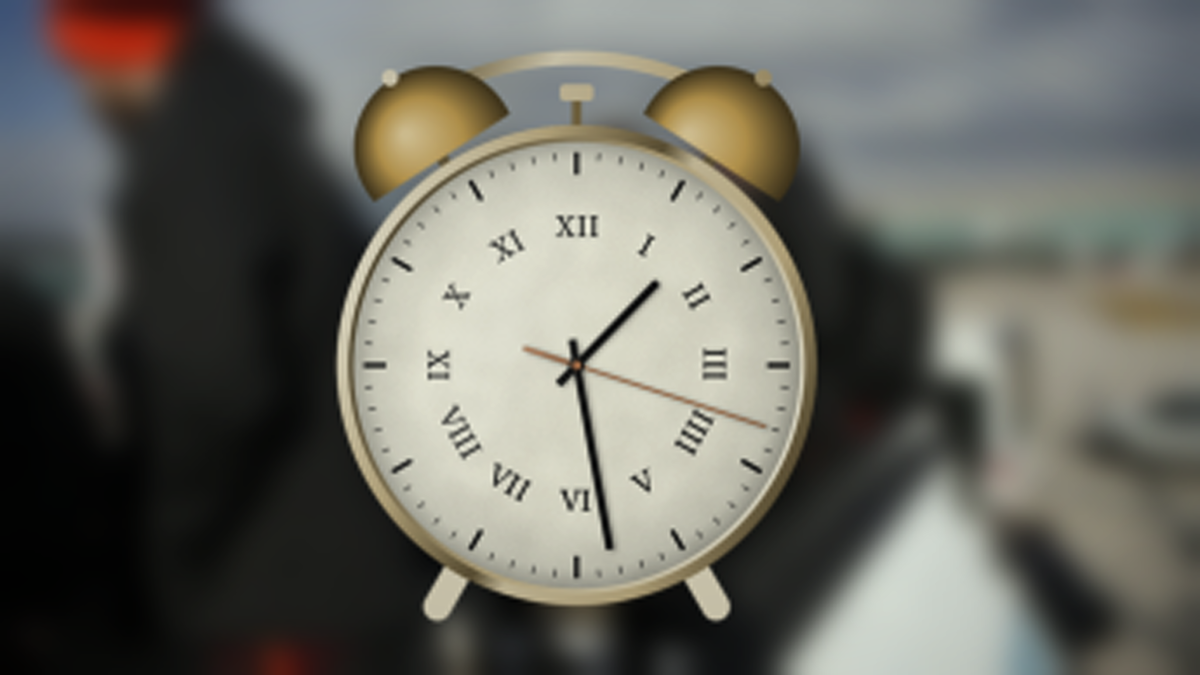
1.28.18
